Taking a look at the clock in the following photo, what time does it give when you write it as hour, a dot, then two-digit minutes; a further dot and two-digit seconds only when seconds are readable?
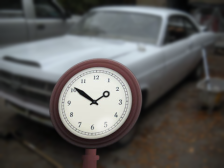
1.51
